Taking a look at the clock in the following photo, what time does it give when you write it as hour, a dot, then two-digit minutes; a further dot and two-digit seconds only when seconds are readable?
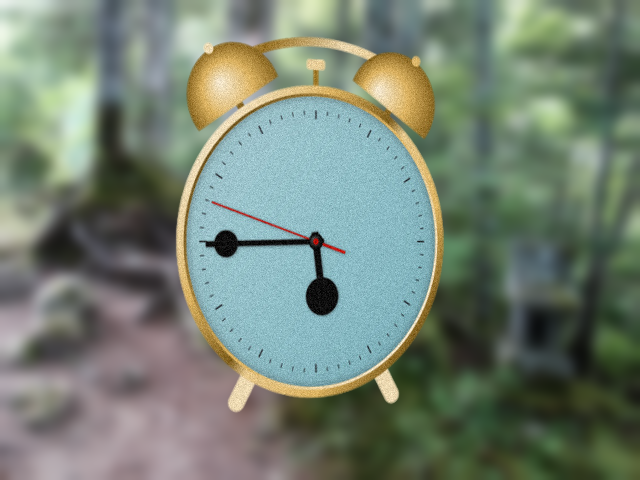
5.44.48
